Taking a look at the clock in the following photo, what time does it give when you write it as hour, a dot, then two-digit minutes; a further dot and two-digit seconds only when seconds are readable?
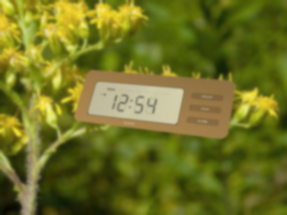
12.54
